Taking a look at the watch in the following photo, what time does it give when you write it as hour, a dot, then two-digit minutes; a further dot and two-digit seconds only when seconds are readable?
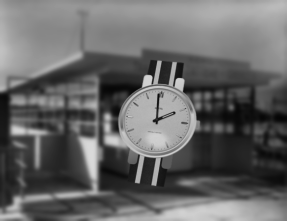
1.59
